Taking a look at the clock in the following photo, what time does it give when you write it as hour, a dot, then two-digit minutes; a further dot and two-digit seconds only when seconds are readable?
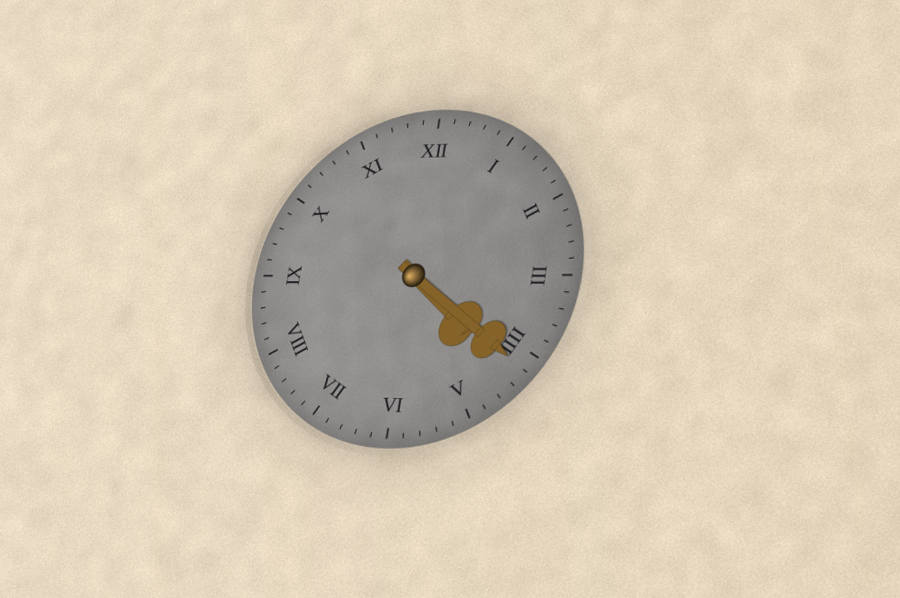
4.21
